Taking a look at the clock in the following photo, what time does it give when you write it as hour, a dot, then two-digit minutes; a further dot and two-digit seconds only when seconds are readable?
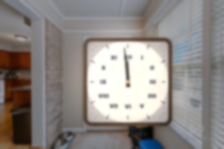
11.59
